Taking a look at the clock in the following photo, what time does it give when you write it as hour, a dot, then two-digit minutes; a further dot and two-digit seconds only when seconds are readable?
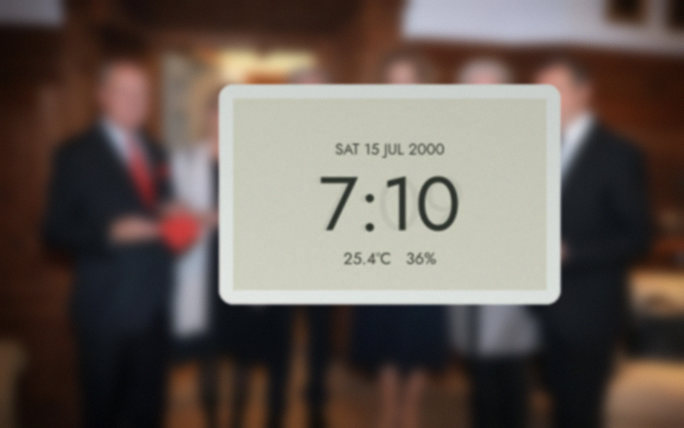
7.10
